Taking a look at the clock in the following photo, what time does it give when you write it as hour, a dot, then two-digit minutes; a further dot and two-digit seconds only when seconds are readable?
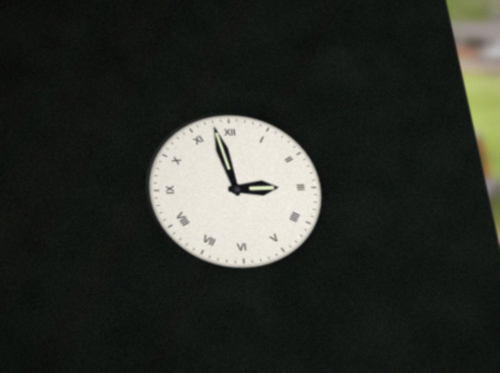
2.58
